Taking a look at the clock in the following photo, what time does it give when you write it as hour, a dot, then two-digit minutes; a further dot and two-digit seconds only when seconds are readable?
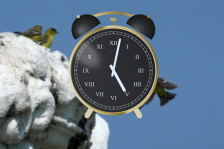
5.02
